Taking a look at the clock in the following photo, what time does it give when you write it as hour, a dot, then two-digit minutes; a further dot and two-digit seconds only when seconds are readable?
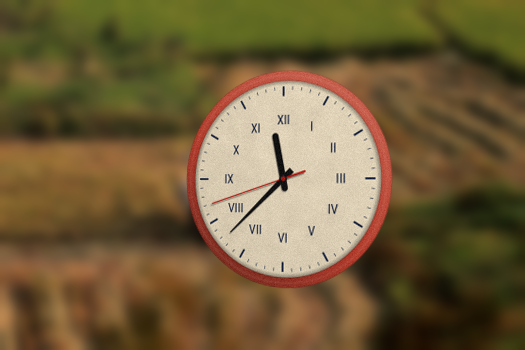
11.37.42
